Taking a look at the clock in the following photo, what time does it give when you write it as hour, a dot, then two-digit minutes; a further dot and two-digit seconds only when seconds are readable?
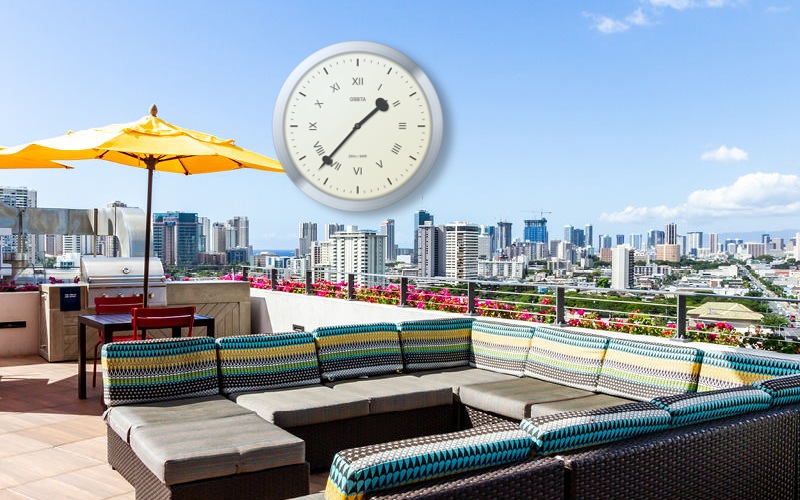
1.37
